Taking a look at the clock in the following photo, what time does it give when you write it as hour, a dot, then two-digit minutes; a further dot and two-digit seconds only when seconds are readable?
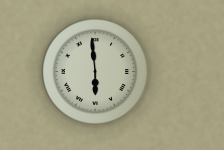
5.59
